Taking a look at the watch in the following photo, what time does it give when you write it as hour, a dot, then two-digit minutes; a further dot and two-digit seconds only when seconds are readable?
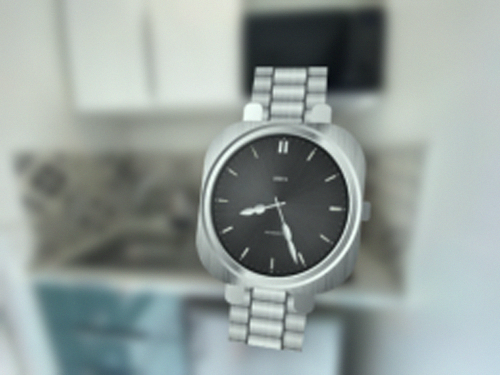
8.26
